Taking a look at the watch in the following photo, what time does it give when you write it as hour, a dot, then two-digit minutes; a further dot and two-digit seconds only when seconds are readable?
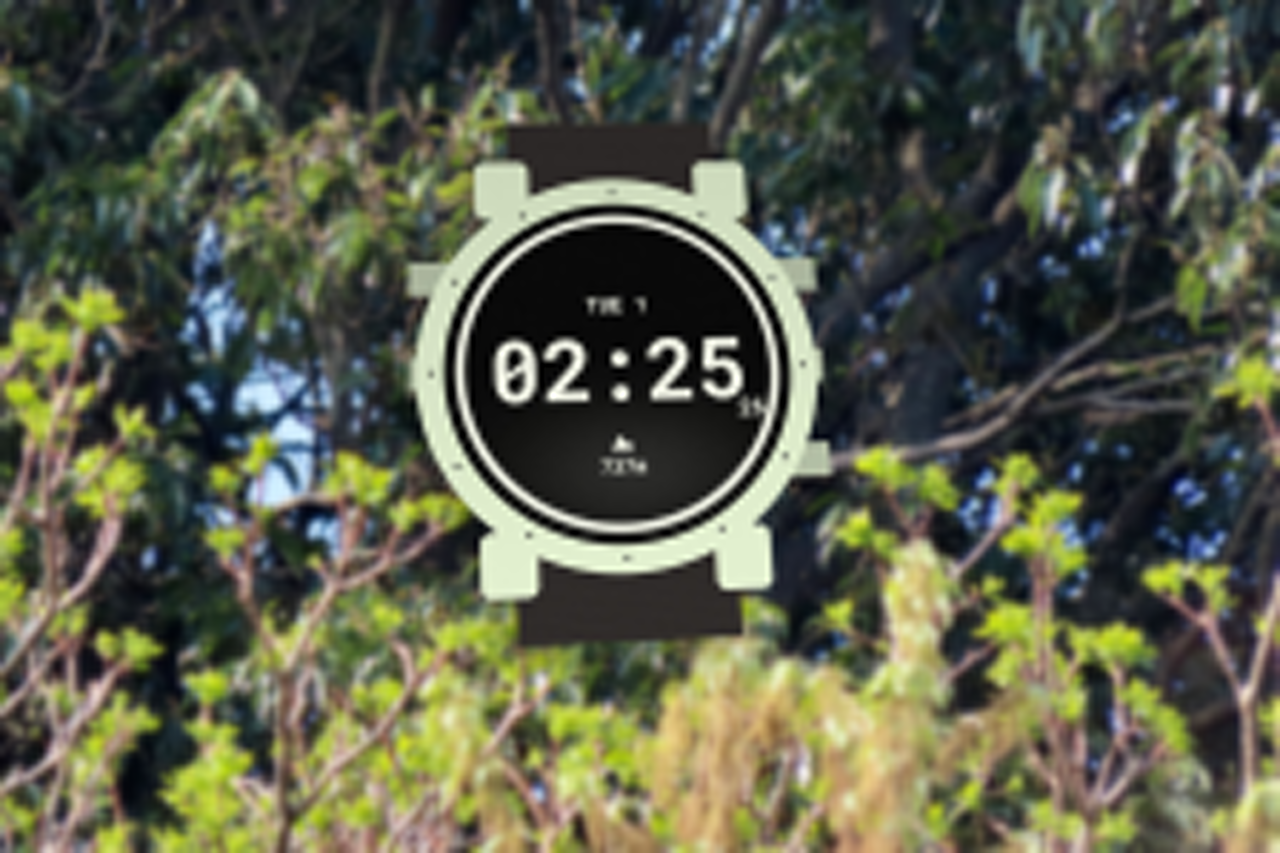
2.25
